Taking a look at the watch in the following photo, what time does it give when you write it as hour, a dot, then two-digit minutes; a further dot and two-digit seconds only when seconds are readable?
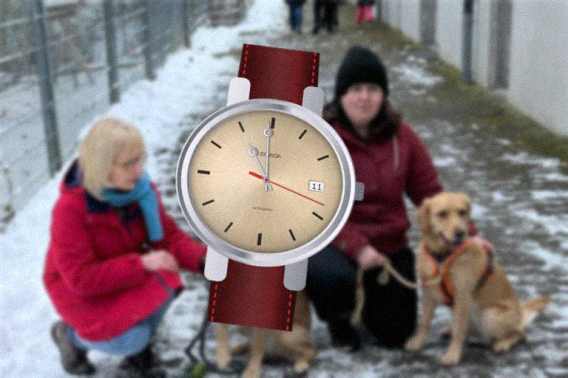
10.59.18
